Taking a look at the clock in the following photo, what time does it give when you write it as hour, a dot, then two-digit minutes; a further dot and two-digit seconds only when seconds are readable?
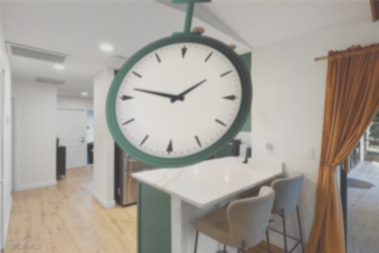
1.47
